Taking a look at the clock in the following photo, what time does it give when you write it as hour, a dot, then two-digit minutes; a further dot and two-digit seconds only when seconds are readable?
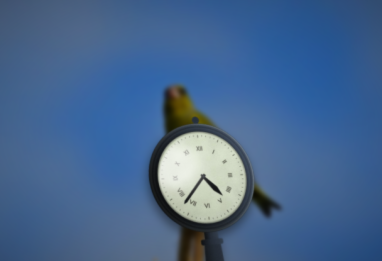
4.37
